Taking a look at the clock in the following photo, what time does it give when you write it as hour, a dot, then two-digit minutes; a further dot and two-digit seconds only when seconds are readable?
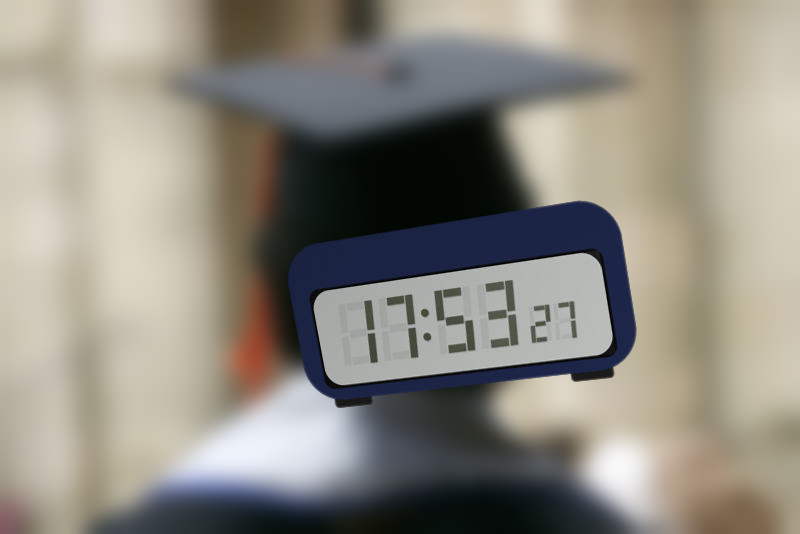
17.53.27
